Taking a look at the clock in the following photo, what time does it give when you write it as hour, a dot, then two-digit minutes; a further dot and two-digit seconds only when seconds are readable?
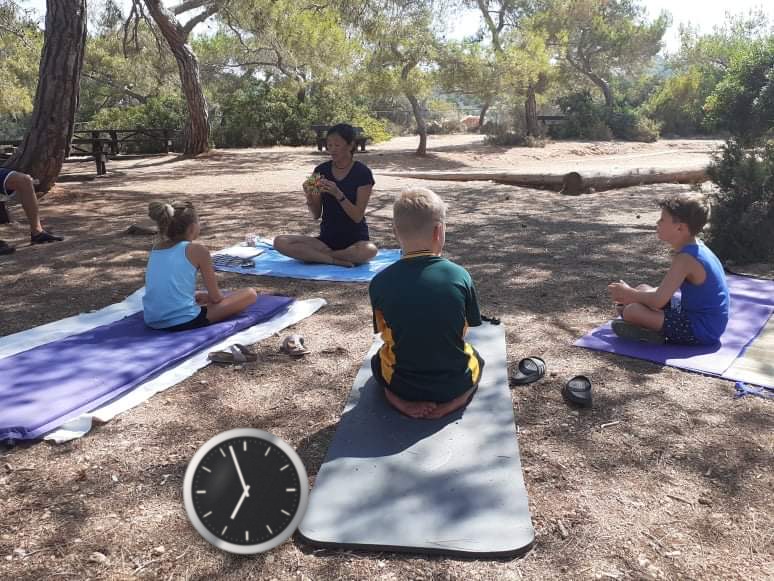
6.57
